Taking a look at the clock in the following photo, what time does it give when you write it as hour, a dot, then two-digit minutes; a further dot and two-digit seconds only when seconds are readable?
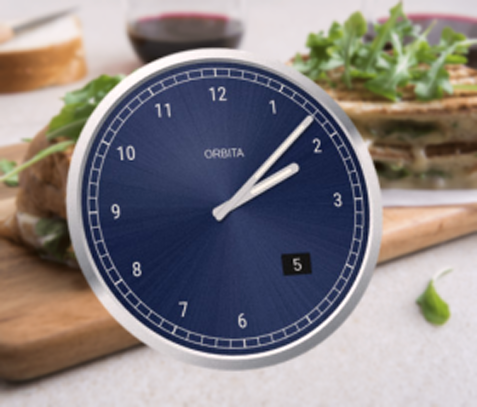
2.08
